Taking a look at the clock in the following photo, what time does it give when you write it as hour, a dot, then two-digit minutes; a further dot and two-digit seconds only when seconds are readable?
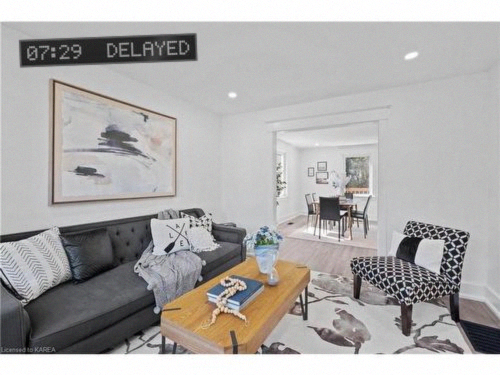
7.29
